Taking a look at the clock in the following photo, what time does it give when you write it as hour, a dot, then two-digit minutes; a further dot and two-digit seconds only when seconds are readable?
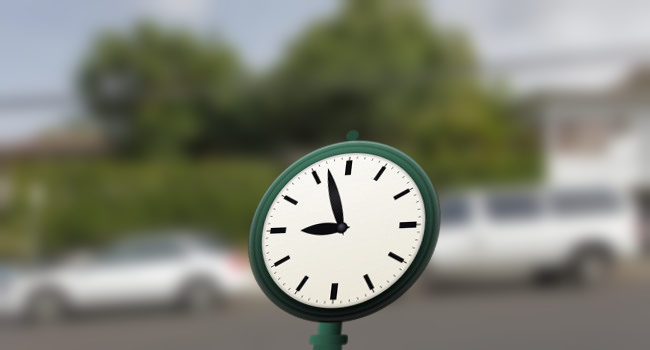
8.57
